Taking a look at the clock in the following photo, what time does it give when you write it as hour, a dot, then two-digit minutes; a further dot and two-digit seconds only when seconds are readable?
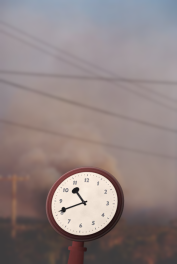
10.41
